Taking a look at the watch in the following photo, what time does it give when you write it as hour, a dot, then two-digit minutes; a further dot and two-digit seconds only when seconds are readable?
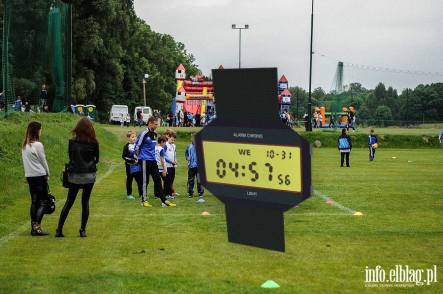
4.57.56
